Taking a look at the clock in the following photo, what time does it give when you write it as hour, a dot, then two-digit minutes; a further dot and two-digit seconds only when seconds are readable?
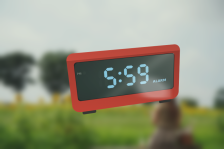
5.59
